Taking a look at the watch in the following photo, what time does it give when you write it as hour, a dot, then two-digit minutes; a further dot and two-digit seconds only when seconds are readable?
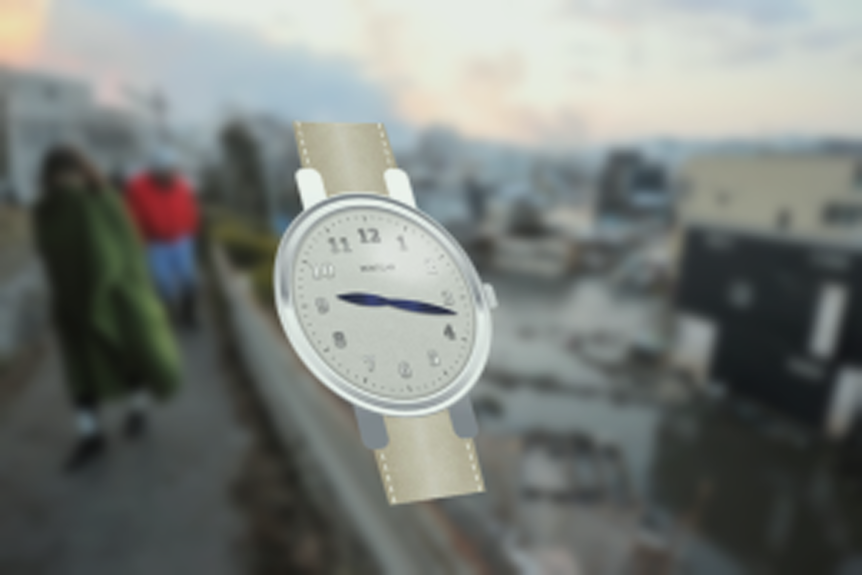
9.17
